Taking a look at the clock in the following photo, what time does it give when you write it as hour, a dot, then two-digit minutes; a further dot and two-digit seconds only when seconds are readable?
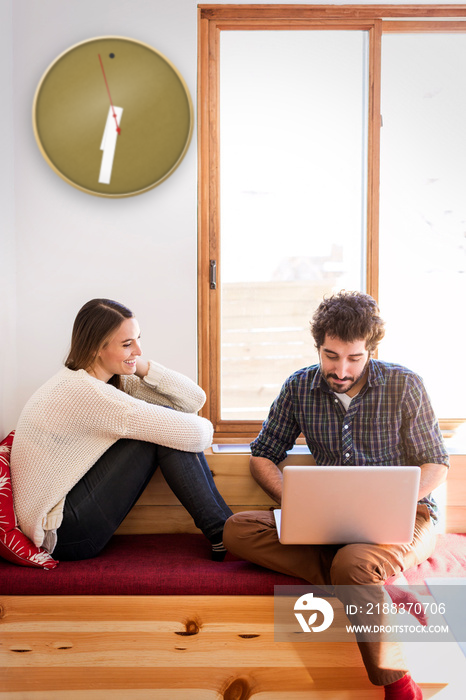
6.31.58
